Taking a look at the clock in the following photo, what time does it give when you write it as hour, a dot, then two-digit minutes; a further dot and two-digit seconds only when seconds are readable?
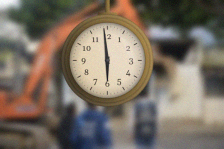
5.59
